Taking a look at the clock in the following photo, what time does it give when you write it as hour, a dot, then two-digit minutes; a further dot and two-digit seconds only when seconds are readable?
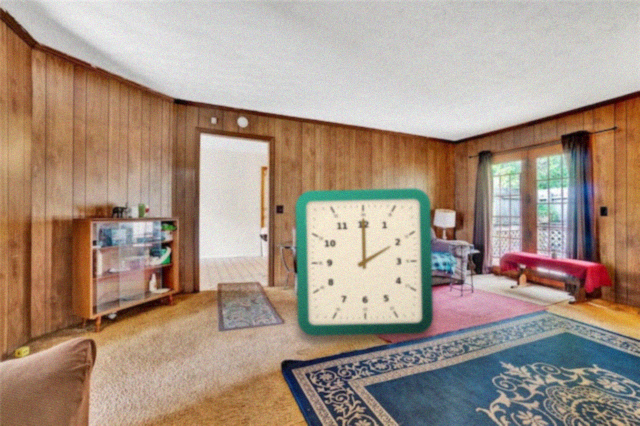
2.00
